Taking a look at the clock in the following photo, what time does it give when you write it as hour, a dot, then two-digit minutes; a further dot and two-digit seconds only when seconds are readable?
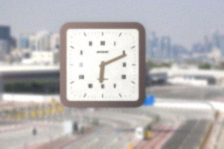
6.11
